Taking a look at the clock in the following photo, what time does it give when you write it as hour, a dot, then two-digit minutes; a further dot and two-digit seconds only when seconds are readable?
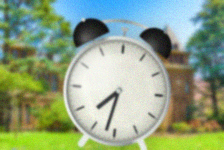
7.32
